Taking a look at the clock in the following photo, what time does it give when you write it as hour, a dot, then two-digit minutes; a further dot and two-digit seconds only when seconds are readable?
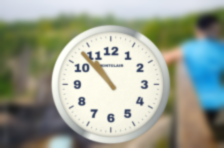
10.53
